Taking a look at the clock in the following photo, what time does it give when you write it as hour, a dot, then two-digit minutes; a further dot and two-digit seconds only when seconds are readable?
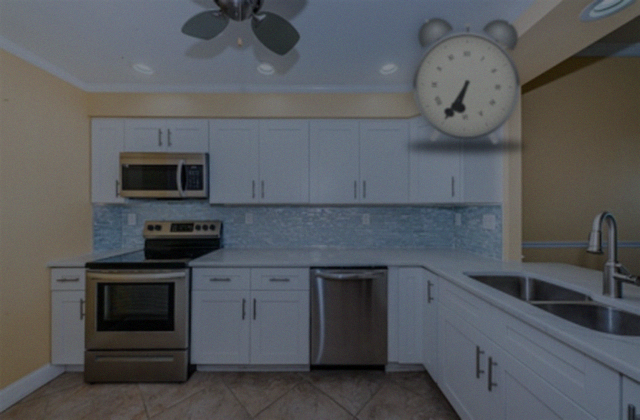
6.35
